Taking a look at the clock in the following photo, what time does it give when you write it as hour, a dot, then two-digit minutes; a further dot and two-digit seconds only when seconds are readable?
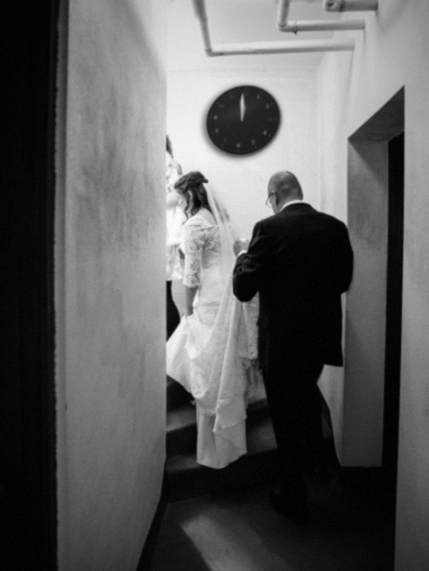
11.59
